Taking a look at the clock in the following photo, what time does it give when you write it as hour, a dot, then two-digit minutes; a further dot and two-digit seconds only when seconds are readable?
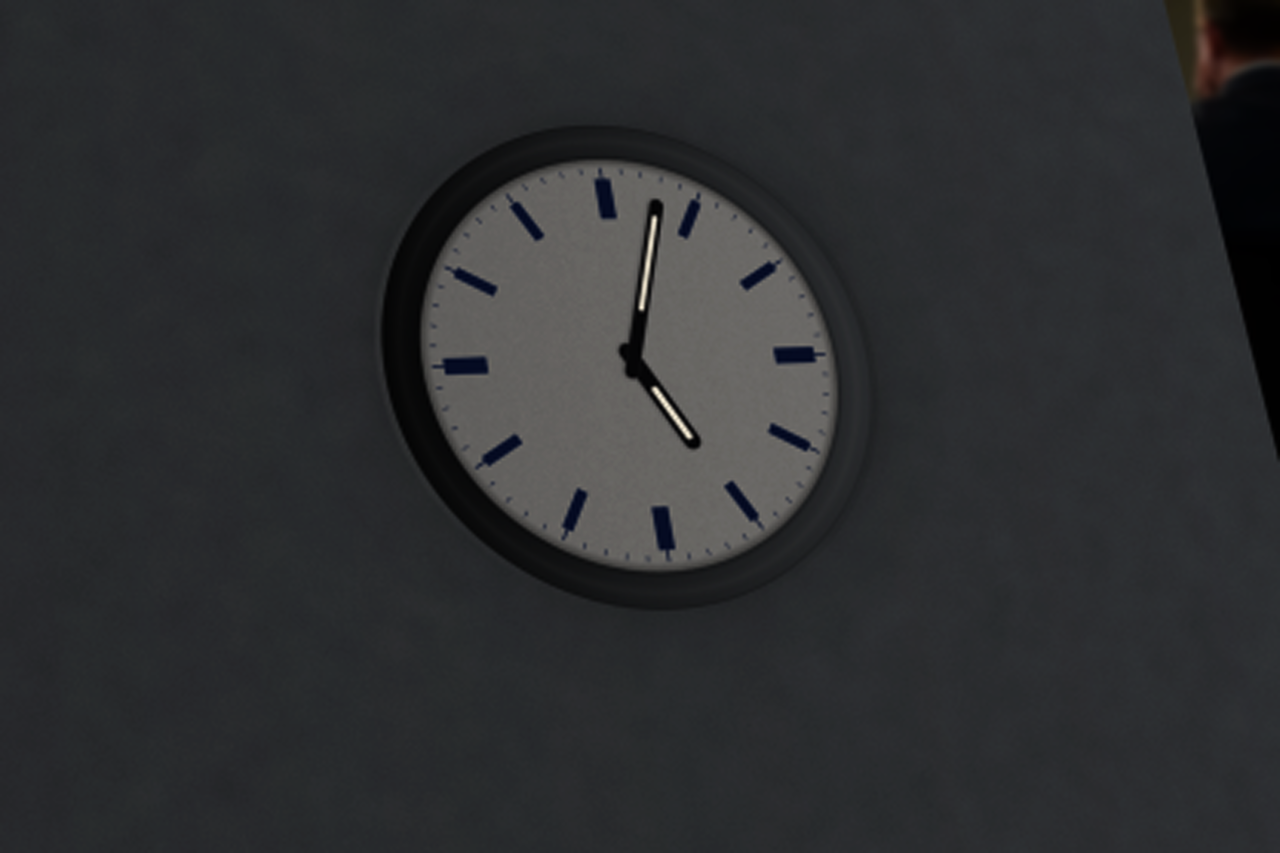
5.03
